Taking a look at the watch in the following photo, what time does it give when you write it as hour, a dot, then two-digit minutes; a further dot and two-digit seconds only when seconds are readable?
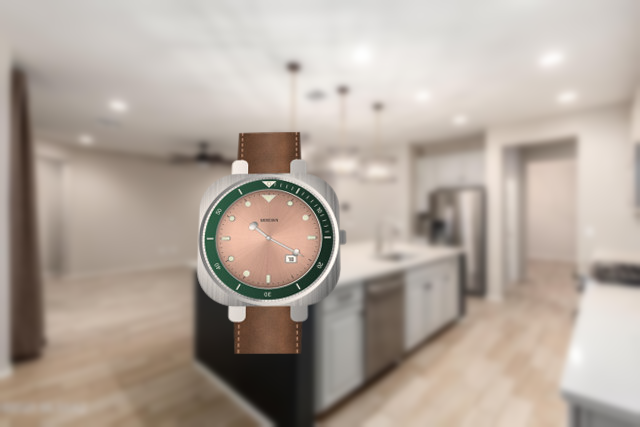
10.20
